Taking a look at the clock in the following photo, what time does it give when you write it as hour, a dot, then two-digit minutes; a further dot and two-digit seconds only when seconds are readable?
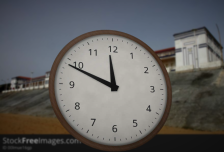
11.49
